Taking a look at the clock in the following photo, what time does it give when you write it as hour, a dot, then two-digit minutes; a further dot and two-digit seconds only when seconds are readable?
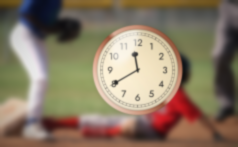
11.40
